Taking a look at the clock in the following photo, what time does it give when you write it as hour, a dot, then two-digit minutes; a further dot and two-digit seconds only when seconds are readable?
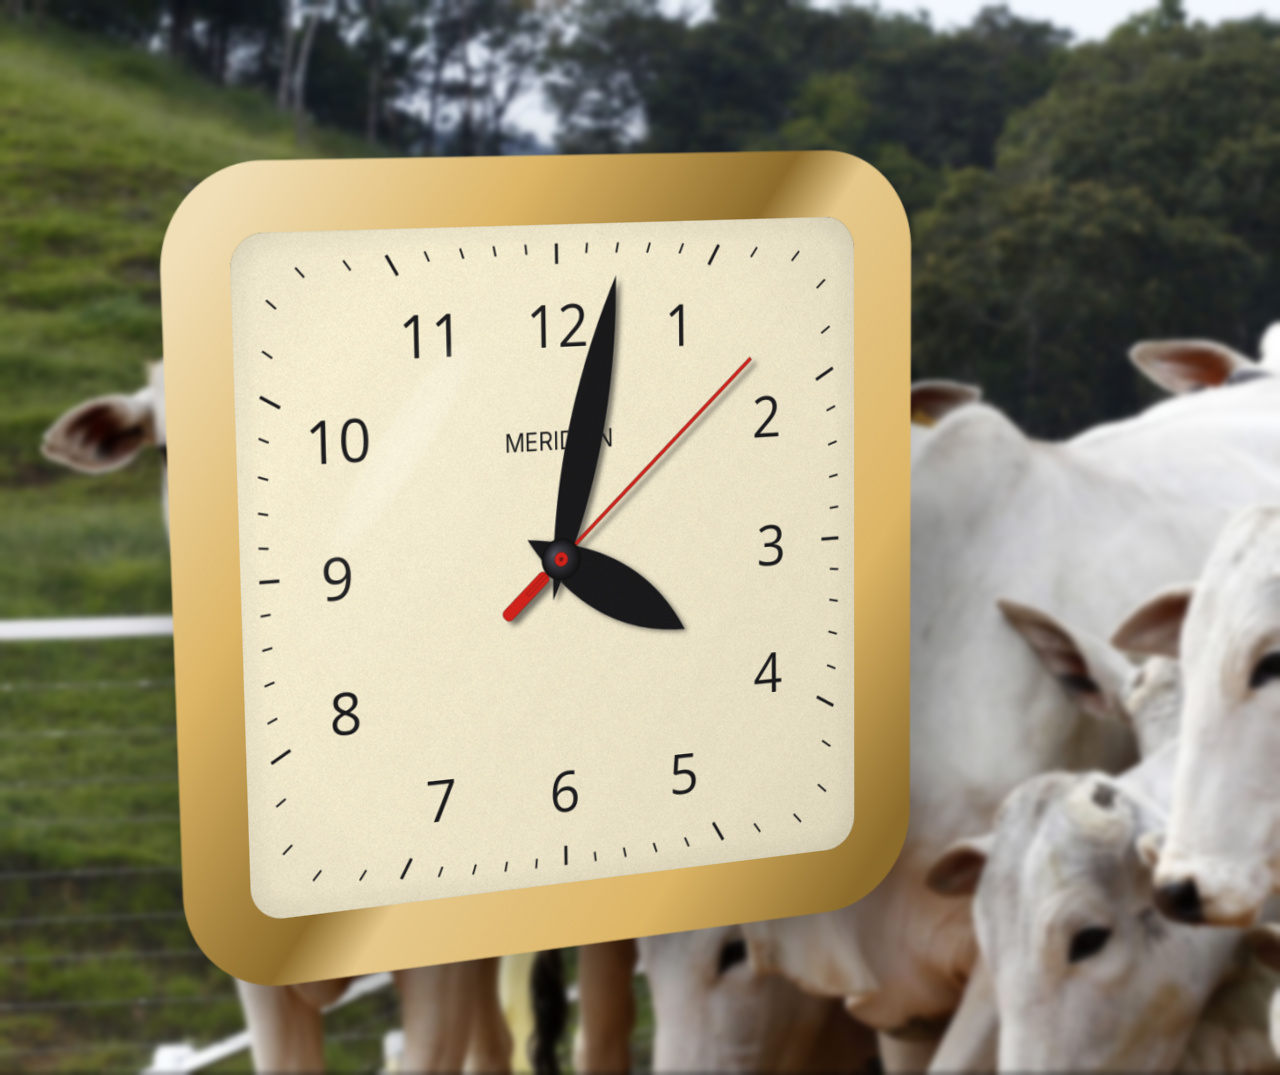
4.02.08
